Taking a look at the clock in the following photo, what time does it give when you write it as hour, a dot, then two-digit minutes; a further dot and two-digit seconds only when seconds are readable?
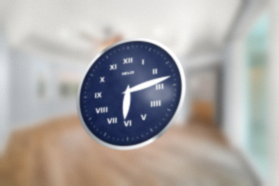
6.13
